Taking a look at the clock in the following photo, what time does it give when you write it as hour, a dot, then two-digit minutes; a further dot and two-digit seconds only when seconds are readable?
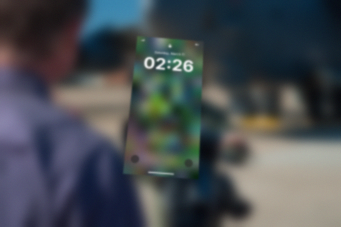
2.26
